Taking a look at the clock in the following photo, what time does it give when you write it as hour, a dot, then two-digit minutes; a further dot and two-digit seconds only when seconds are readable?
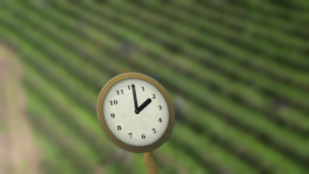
2.01
